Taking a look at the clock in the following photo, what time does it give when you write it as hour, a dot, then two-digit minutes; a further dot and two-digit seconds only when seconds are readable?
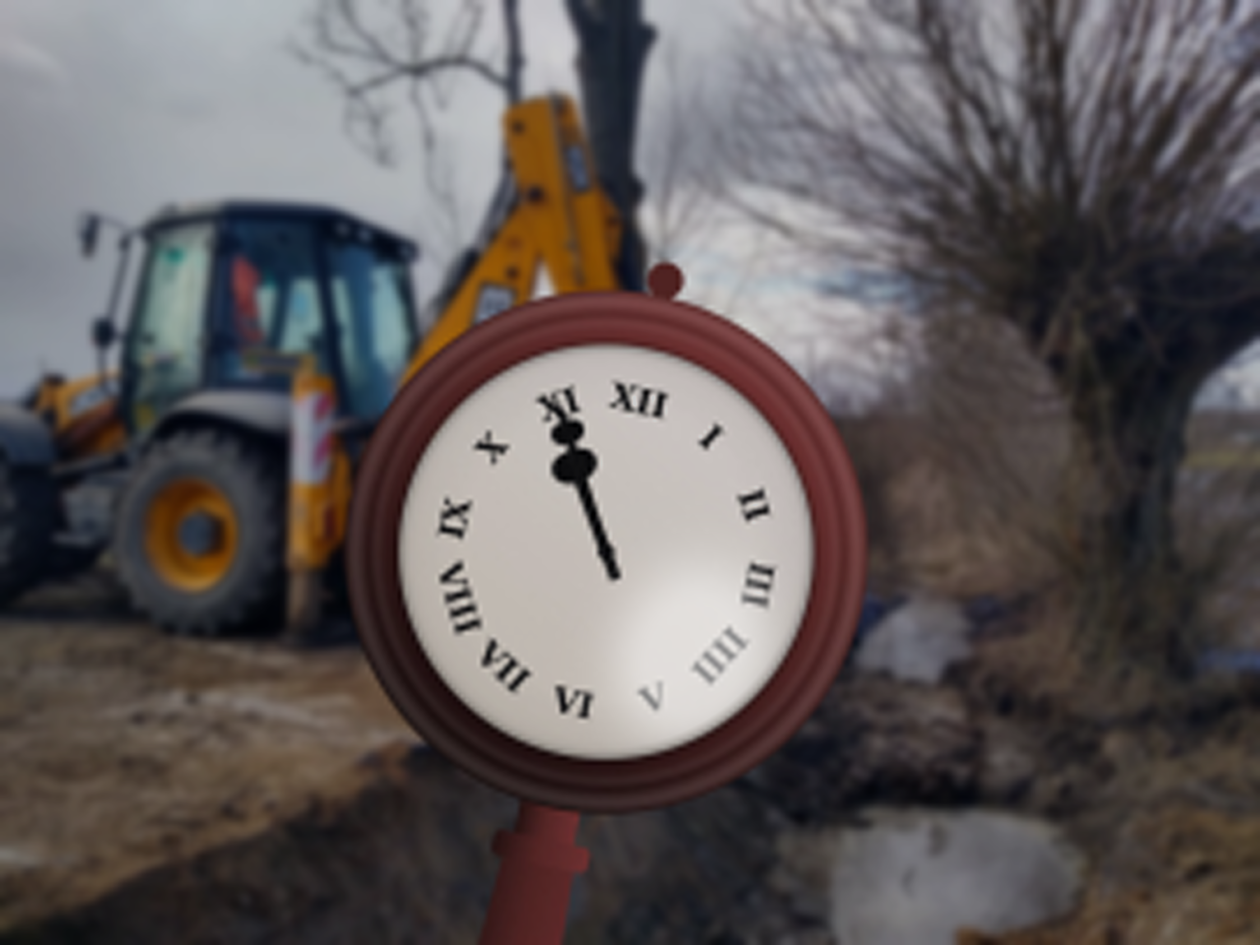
10.55
